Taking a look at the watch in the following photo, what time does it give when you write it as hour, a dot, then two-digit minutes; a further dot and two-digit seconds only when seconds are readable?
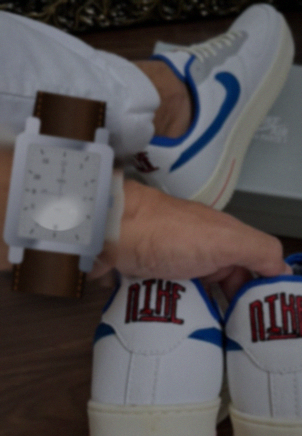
9.00
